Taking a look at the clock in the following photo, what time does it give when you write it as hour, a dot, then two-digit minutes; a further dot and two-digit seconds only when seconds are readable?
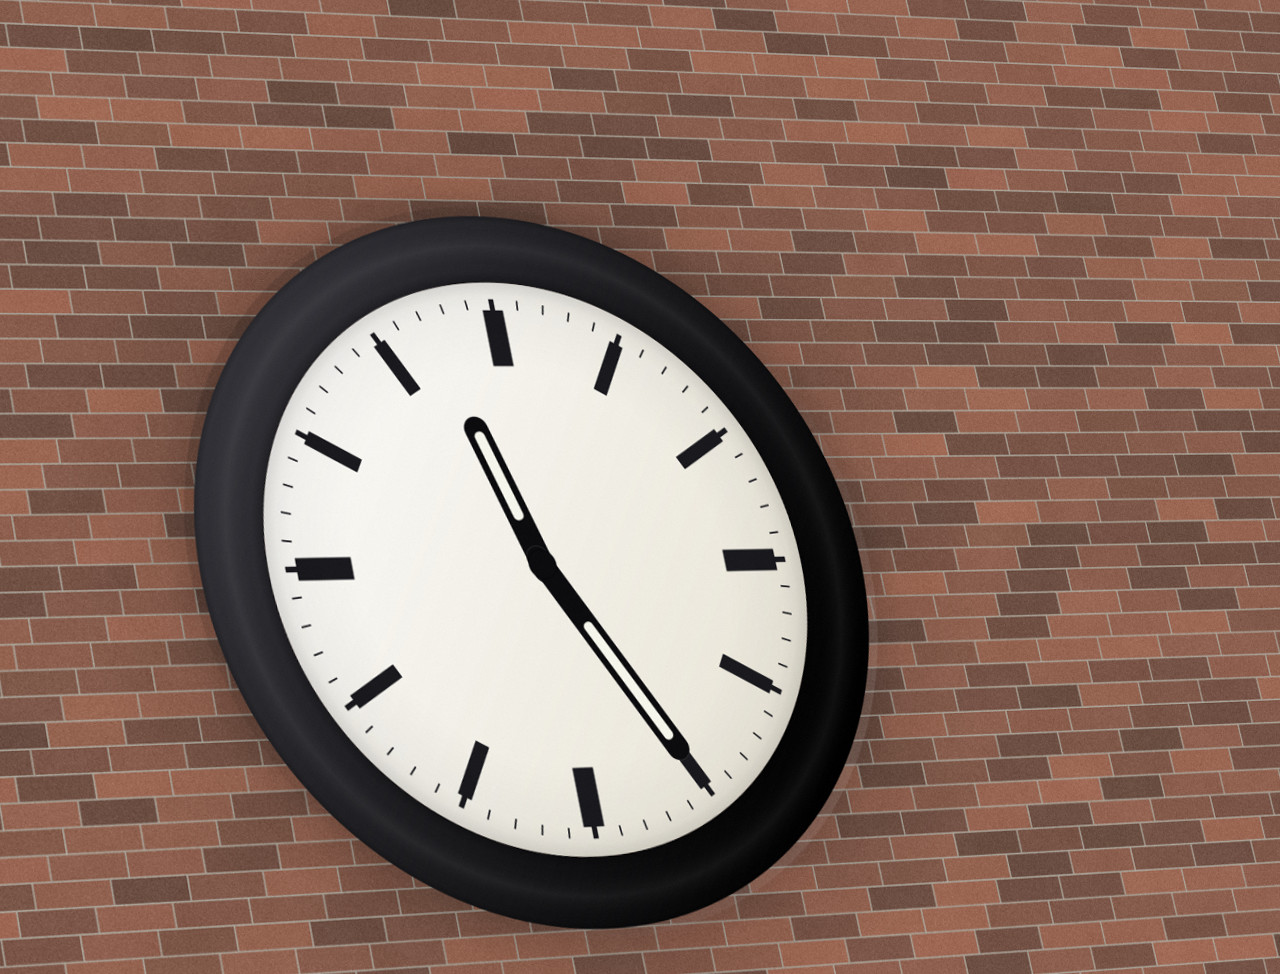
11.25
